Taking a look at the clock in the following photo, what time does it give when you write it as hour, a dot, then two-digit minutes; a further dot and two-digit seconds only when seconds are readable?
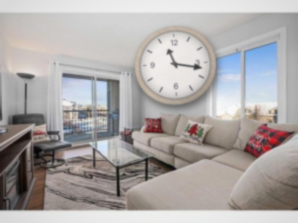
11.17
